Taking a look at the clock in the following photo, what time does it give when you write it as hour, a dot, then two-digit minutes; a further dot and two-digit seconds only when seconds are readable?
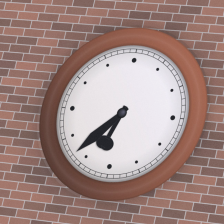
6.37
